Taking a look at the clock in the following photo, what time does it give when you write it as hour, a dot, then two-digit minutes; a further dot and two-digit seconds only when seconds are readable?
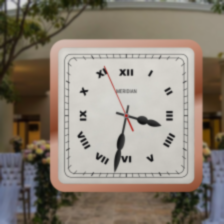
3.31.56
